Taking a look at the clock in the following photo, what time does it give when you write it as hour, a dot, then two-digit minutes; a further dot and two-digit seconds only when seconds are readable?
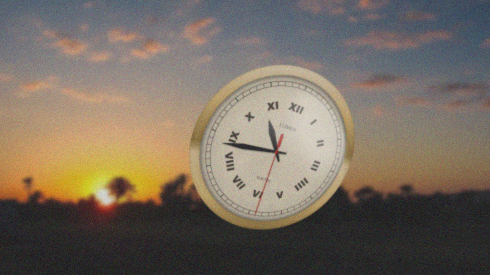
10.43.29
